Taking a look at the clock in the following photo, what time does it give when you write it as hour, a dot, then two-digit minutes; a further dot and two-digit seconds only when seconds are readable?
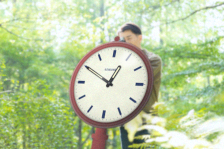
12.50
